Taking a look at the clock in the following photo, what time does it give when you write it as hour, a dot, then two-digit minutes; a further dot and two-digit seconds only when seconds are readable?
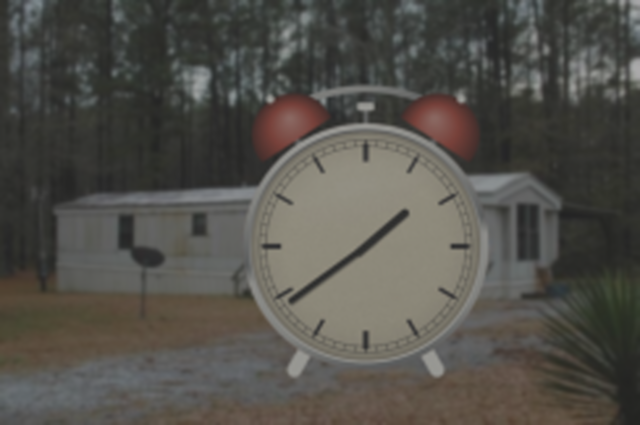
1.39
